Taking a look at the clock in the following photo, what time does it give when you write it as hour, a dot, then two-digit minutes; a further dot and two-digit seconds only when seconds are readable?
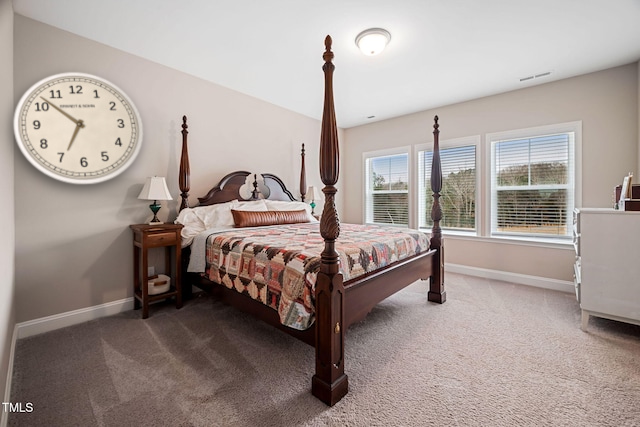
6.52
